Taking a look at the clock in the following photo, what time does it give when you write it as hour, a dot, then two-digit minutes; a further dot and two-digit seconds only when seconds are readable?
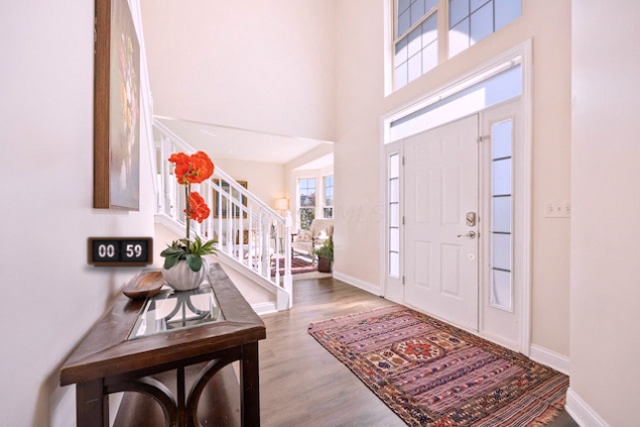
0.59
